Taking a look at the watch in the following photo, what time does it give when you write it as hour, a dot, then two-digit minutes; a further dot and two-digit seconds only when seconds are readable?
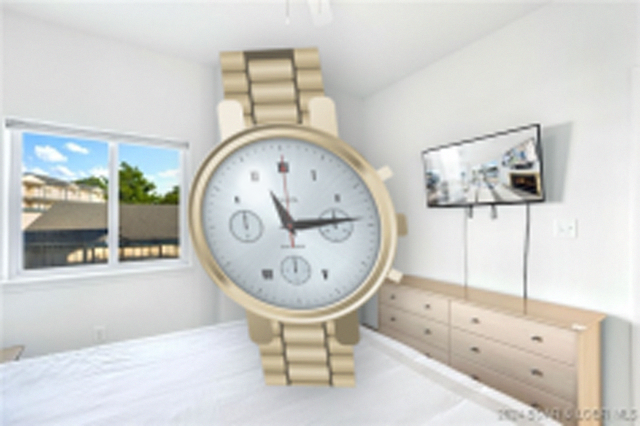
11.14
